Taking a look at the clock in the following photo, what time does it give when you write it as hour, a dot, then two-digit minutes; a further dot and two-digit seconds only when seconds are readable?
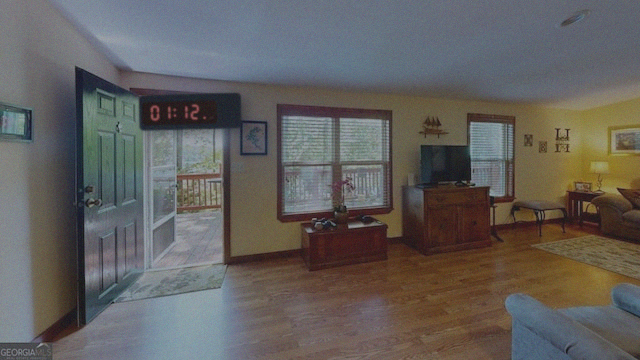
1.12
